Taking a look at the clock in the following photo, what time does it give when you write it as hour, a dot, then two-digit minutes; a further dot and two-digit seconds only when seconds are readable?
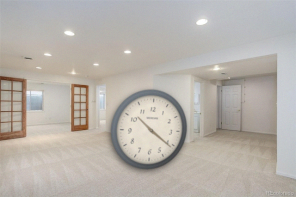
10.21
